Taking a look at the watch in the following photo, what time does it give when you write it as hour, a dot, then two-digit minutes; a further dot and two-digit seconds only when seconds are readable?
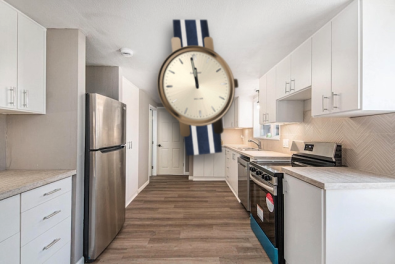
11.59
